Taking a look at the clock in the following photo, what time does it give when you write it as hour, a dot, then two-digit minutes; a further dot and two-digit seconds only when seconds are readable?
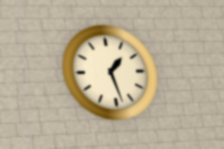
1.28
